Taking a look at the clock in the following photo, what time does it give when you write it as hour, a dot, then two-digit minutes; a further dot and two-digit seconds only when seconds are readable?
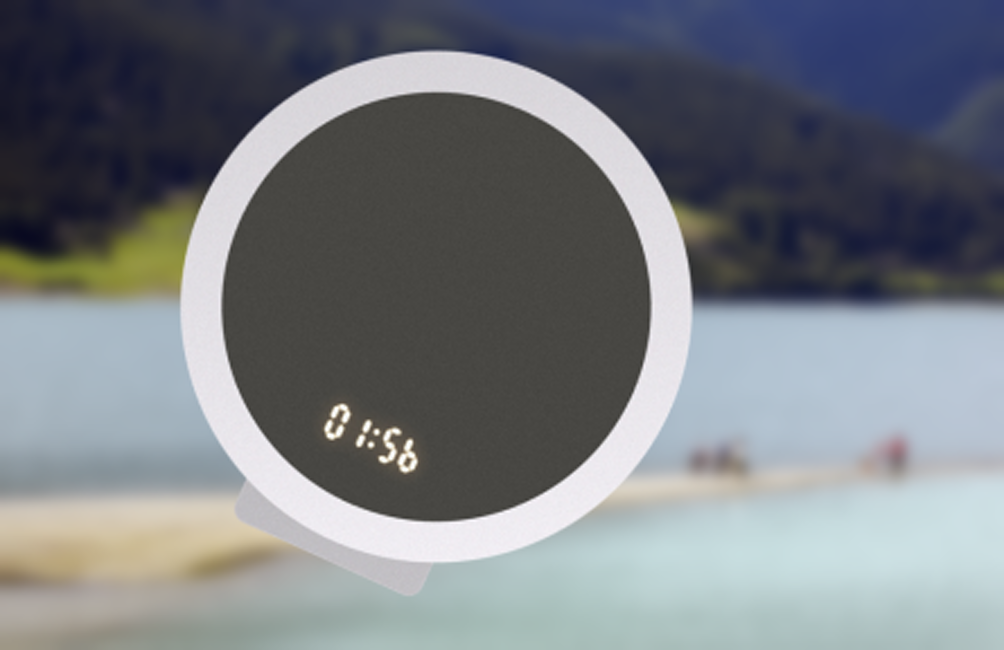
1.56
